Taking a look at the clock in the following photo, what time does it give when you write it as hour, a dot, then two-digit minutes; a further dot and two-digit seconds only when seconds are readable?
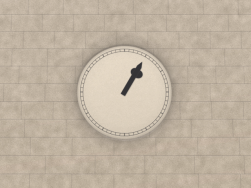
1.05
